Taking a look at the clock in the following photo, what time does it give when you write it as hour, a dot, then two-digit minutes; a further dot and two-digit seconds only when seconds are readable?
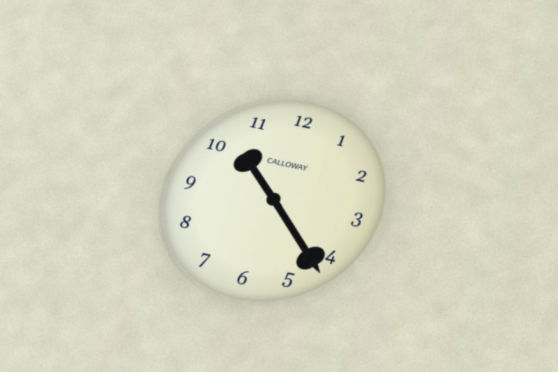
10.22
